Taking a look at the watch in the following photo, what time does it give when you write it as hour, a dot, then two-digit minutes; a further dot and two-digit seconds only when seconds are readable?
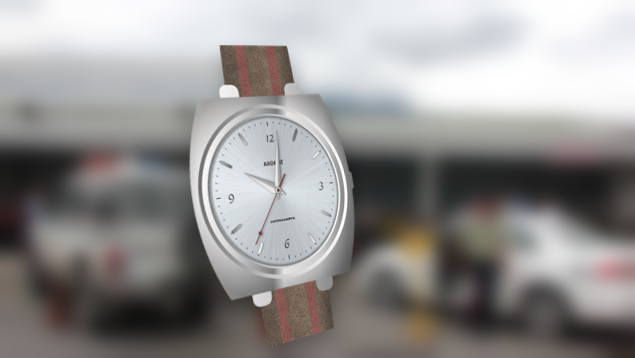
10.01.36
